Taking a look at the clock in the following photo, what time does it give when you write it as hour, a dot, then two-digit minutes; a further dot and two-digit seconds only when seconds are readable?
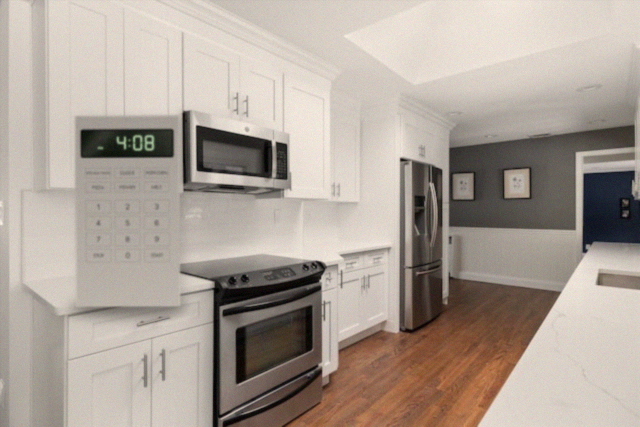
4.08
